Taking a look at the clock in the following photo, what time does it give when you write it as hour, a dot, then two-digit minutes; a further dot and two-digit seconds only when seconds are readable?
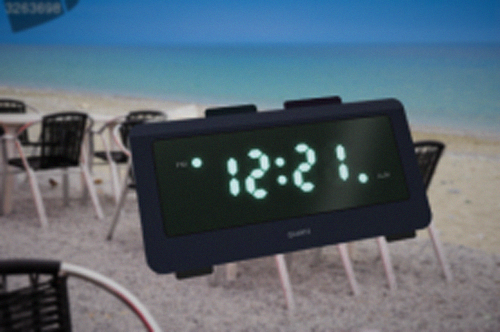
12.21
